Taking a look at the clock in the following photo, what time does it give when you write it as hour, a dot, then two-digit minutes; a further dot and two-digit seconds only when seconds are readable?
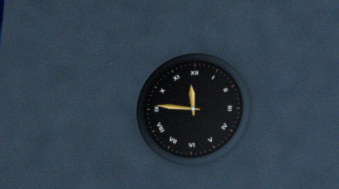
11.46
